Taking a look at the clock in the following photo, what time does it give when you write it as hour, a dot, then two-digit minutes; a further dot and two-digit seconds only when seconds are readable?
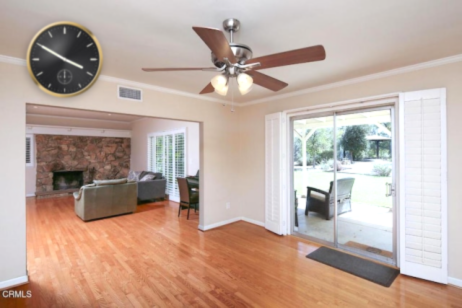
3.50
